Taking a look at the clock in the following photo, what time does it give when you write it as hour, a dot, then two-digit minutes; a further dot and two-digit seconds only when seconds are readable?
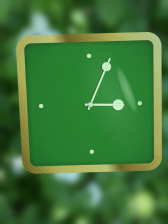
3.04
